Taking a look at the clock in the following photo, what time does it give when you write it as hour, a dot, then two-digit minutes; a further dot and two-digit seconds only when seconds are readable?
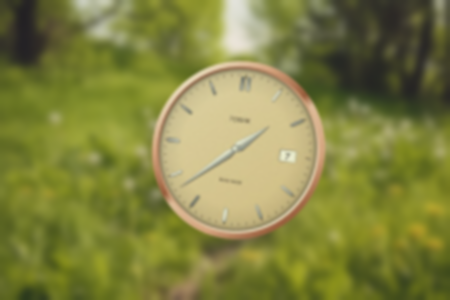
1.38
